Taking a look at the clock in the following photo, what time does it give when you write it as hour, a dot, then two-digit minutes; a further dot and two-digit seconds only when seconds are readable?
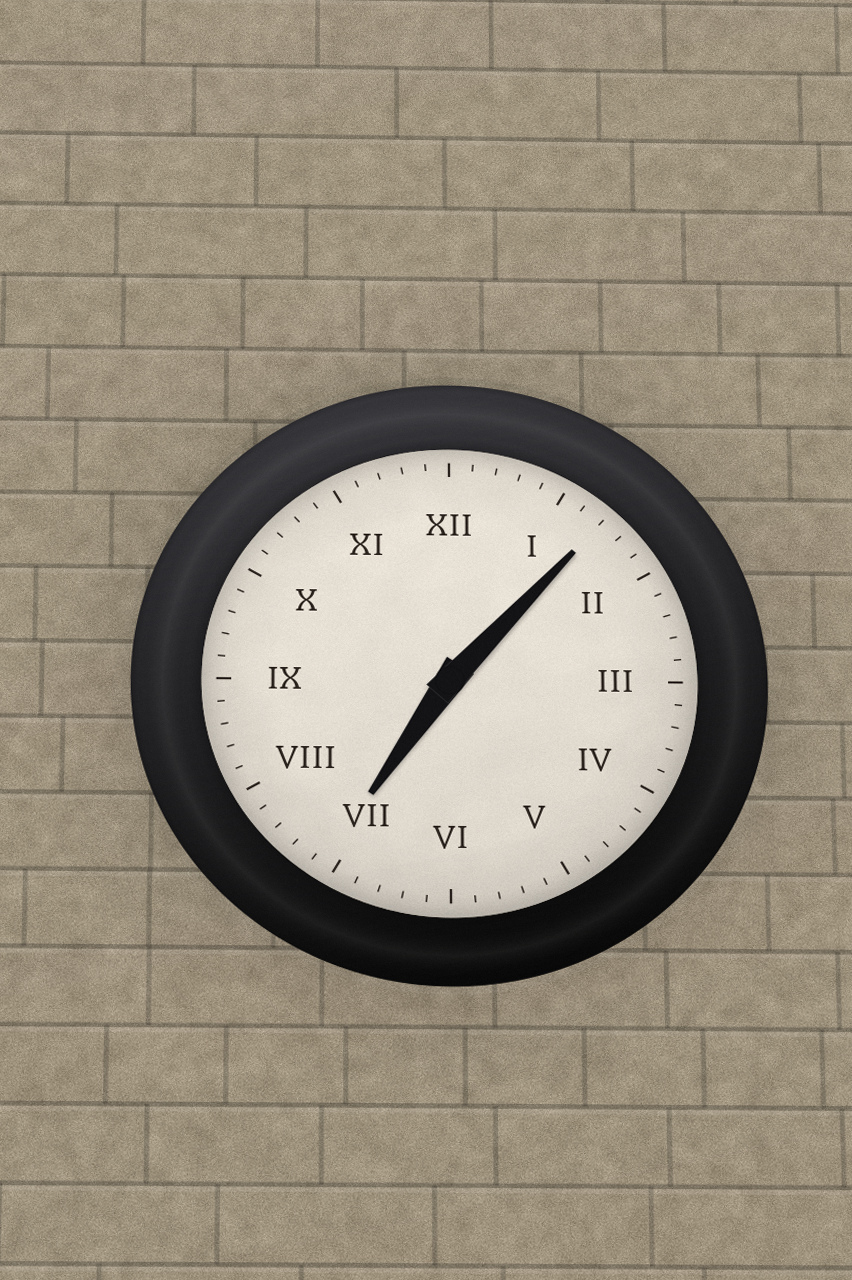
7.07
